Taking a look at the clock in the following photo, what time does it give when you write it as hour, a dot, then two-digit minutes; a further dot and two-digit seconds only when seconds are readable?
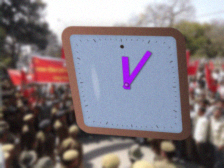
12.06
